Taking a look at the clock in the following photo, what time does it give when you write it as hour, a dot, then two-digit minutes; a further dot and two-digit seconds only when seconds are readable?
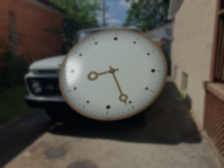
8.26
